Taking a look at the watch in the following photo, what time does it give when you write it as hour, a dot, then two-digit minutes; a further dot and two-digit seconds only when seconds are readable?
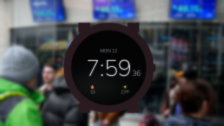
7.59
